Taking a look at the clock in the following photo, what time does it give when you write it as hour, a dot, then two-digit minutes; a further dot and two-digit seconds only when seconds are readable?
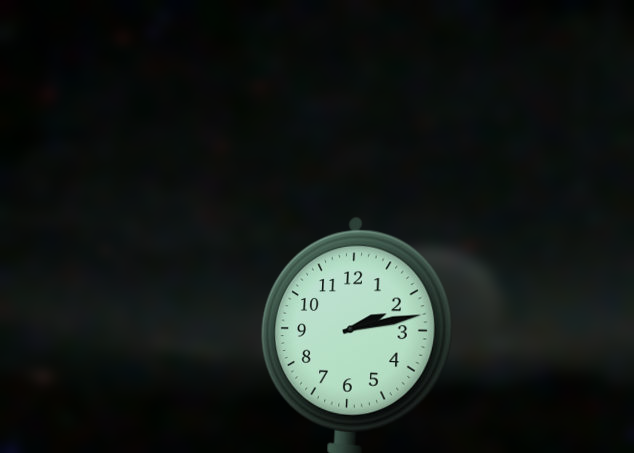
2.13
